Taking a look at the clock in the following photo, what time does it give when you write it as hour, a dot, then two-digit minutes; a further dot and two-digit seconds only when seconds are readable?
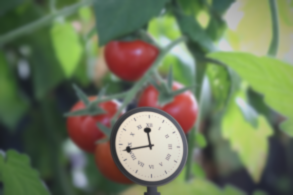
11.43
